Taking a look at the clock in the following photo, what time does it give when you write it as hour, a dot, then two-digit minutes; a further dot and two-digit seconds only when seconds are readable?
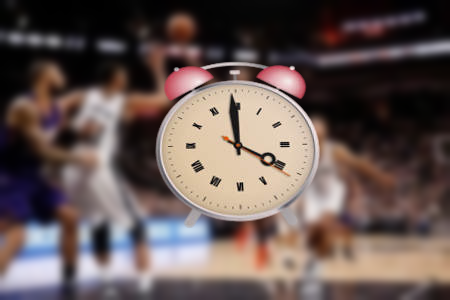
3.59.21
